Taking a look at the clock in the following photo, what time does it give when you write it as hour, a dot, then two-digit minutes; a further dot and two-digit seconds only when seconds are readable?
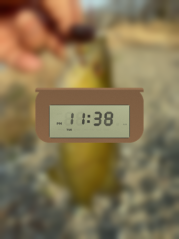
11.38
